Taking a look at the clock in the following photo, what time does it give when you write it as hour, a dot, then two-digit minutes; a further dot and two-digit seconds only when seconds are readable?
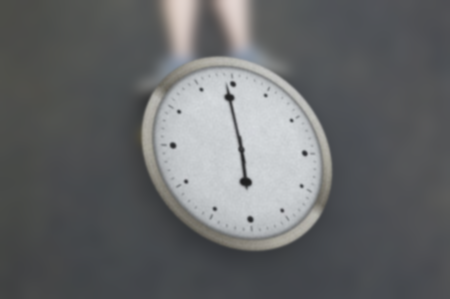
5.59
